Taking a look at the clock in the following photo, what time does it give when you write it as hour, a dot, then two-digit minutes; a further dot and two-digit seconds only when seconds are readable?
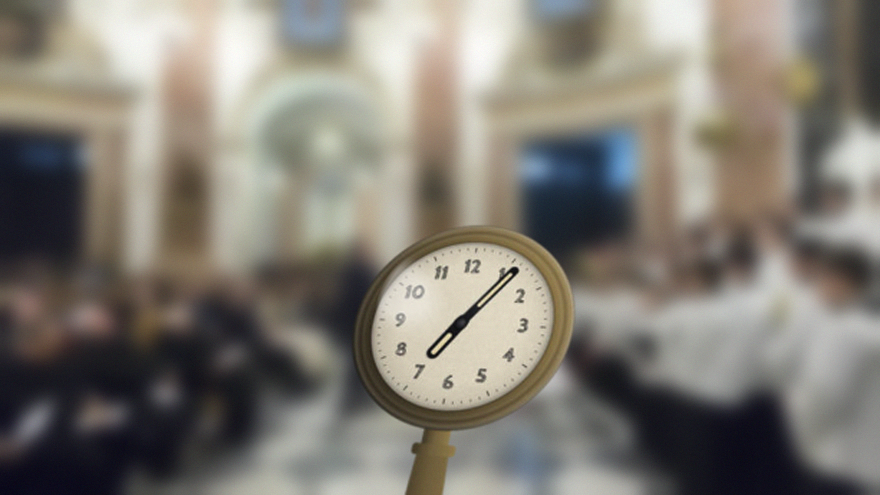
7.06
